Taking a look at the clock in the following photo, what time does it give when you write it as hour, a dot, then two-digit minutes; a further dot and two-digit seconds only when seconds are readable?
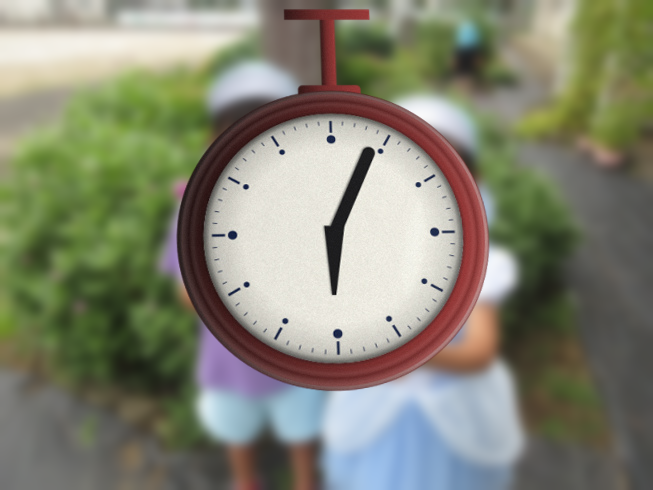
6.04
